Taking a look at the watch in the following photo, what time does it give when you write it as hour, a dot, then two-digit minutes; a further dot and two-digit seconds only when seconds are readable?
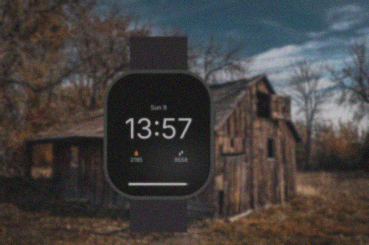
13.57
